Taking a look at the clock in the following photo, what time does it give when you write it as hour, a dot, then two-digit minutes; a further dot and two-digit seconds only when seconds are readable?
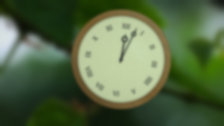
12.03
